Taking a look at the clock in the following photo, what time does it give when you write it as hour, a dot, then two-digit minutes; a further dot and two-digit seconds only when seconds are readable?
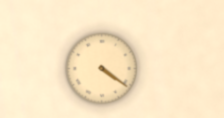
4.21
